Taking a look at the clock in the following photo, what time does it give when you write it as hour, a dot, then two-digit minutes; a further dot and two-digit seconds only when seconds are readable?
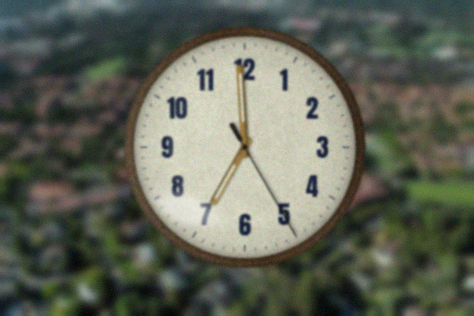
6.59.25
